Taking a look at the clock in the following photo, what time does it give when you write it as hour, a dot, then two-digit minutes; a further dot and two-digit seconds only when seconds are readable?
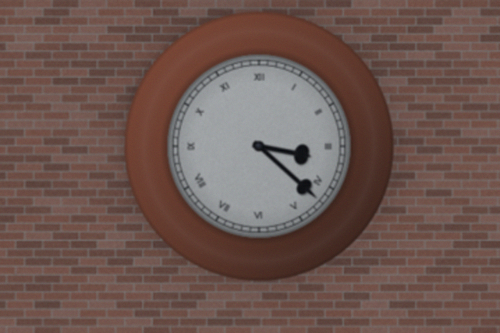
3.22
